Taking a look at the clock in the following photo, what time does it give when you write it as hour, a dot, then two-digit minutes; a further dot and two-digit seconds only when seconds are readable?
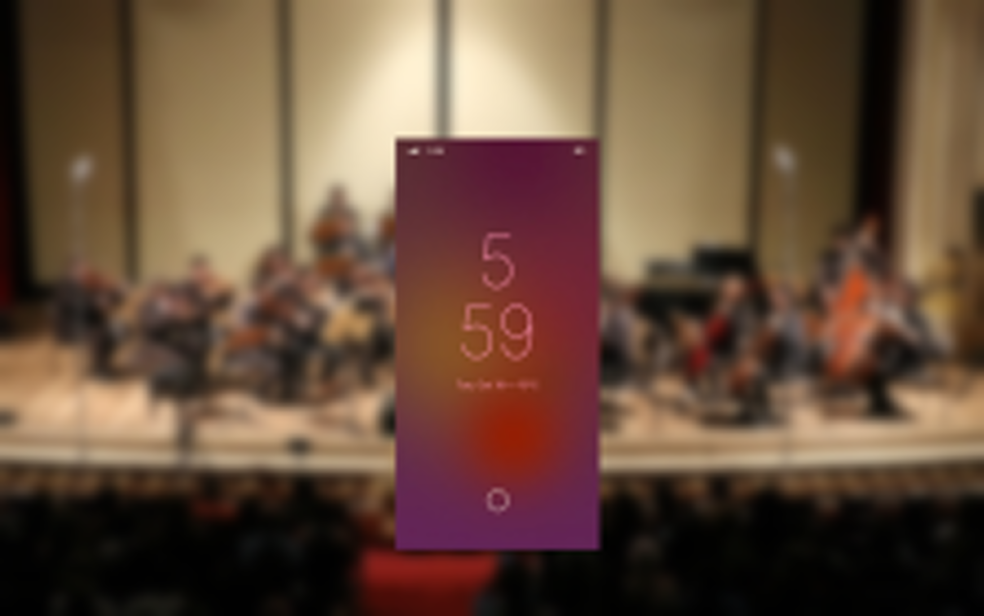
5.59
